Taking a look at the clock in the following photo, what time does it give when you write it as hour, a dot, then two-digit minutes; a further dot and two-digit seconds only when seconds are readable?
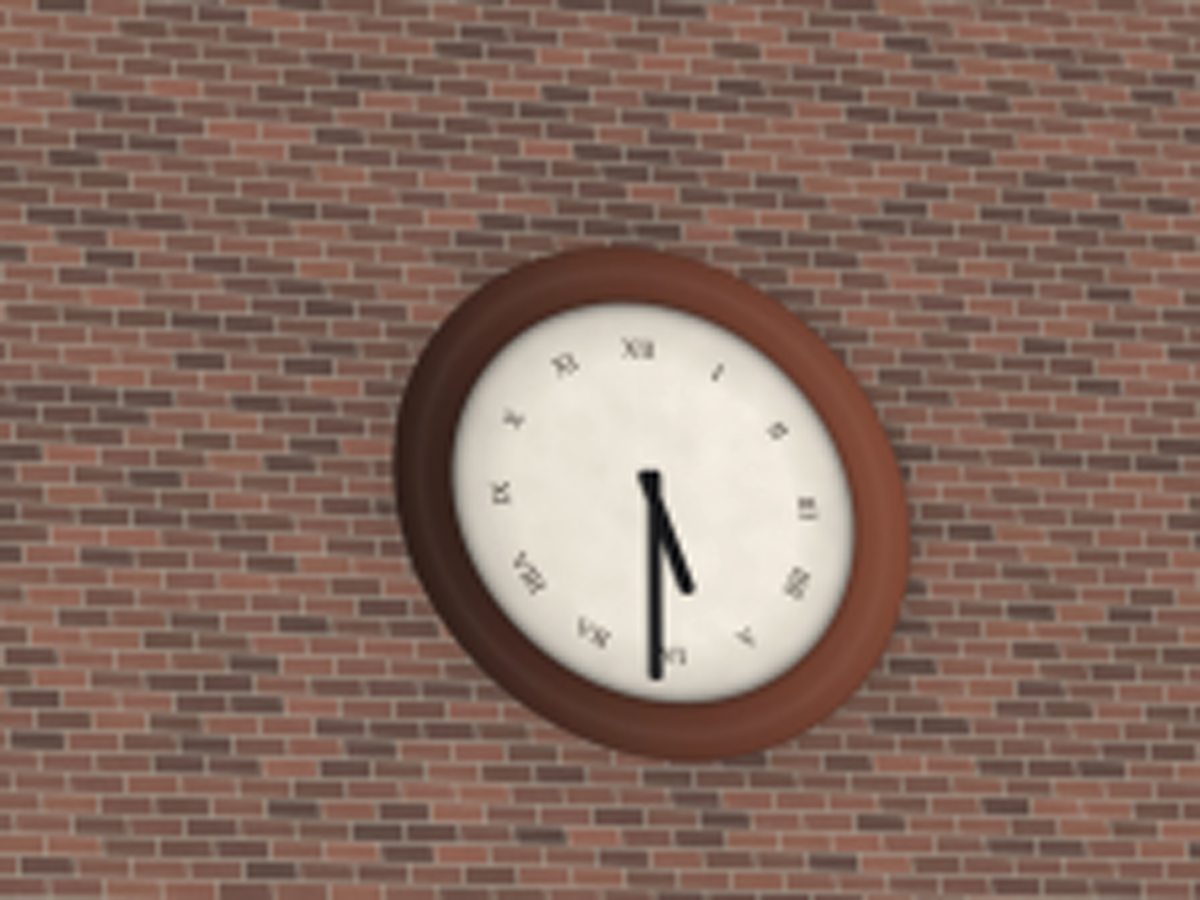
5.31
